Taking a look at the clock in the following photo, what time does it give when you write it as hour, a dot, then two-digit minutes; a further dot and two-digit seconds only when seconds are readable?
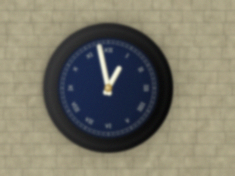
12.58
